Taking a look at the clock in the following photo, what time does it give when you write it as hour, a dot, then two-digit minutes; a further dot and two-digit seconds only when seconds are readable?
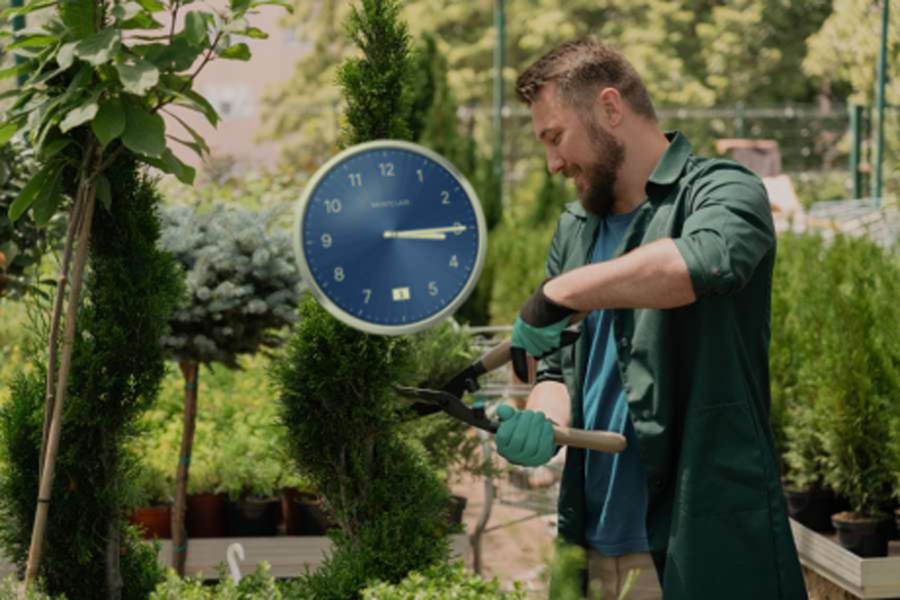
3.15
